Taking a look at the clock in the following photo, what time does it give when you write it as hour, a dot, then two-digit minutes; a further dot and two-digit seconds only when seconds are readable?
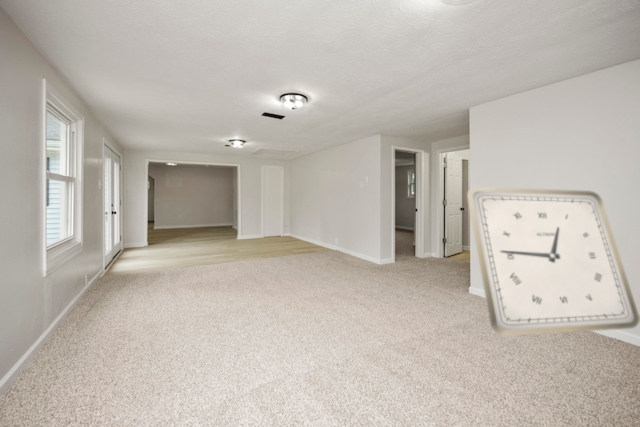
12.46
